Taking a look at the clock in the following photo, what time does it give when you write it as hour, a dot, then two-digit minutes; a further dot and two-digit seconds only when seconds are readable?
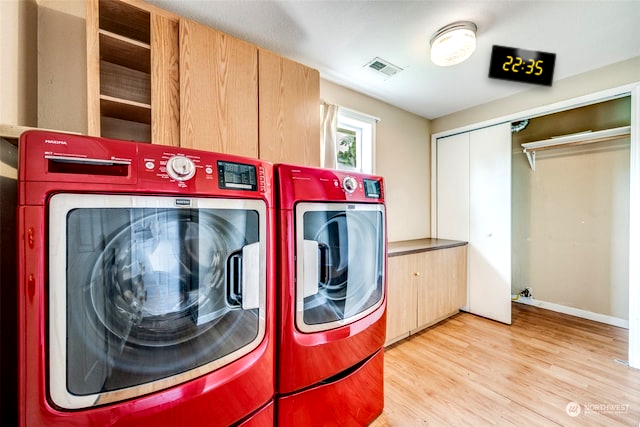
22.35
